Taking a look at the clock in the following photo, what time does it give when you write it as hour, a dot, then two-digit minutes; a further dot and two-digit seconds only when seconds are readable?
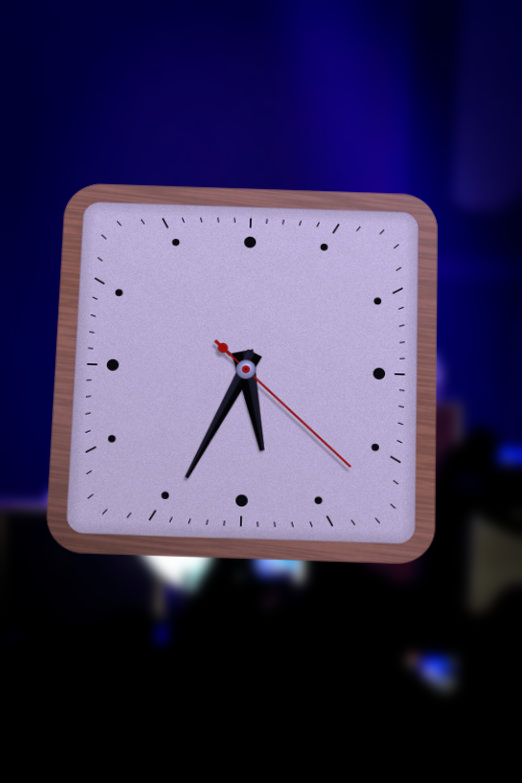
5.34.22
